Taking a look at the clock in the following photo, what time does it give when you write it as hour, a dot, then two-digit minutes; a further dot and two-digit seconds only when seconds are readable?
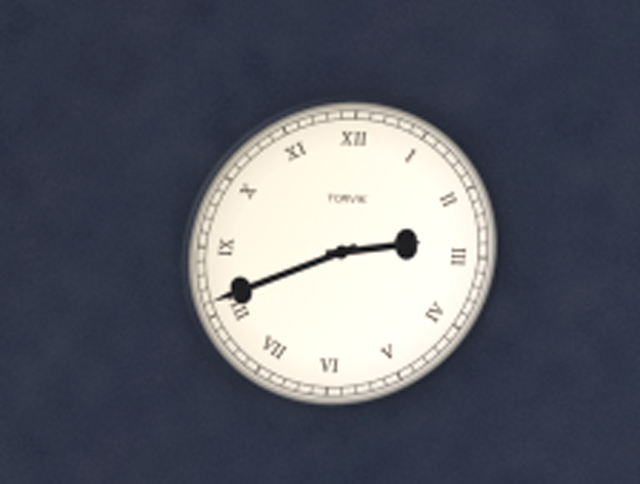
2.41
